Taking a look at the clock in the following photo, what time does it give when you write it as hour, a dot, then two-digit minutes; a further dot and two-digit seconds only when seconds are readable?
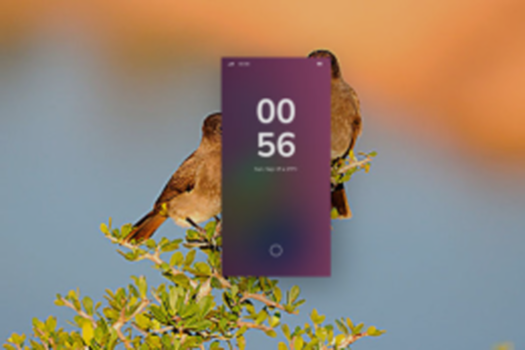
0.56
